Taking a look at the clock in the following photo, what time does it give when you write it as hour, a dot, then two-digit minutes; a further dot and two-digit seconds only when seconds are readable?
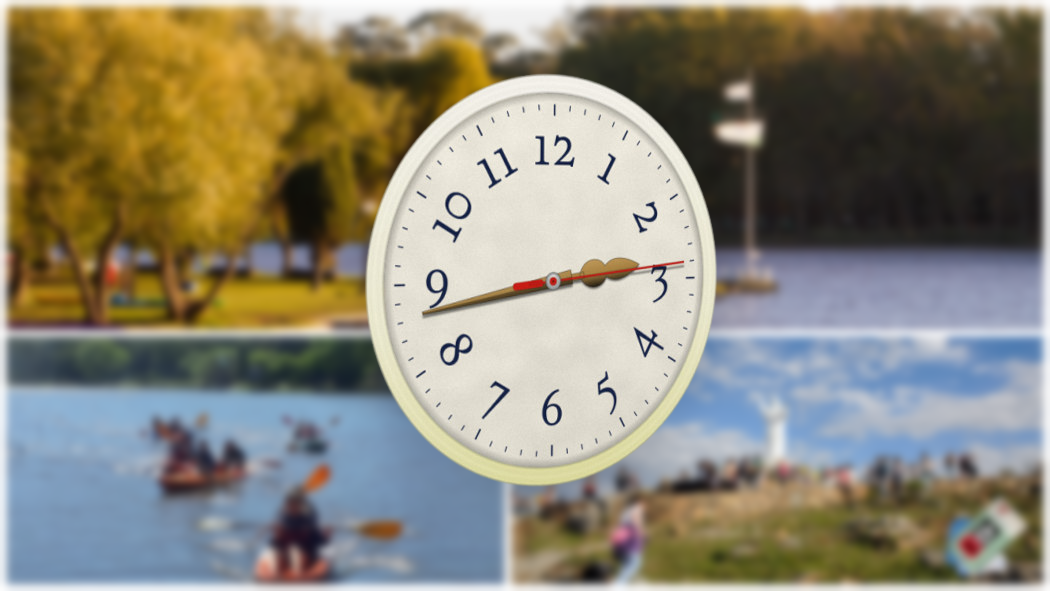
2.43.14
